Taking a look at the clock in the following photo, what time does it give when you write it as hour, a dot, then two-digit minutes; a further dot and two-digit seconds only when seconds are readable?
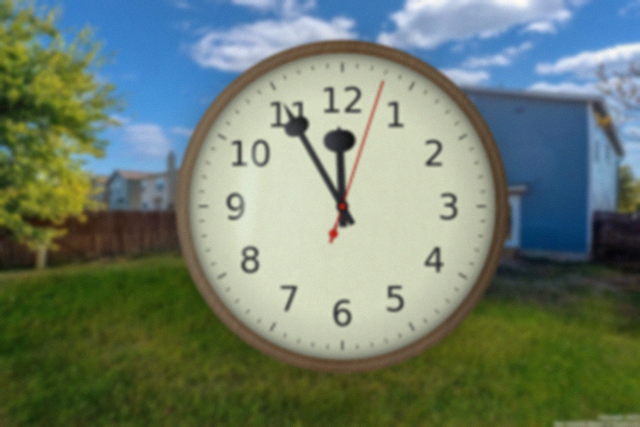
11.55.03
